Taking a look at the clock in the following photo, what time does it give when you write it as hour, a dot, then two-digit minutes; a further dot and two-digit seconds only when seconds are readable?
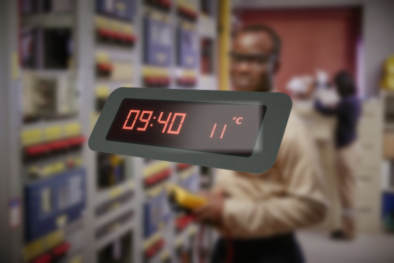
9.40
